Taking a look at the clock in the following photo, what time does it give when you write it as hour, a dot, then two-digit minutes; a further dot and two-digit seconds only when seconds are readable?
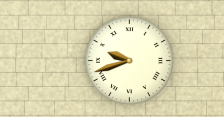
9.42
